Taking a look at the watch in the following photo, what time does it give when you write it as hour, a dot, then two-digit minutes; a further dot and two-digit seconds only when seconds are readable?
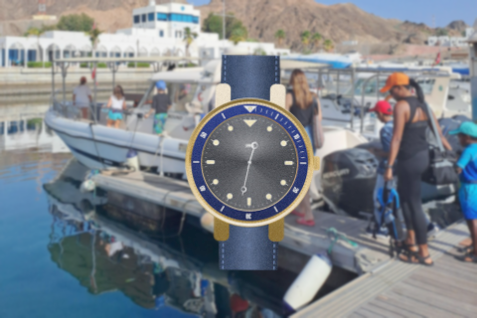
12.32
